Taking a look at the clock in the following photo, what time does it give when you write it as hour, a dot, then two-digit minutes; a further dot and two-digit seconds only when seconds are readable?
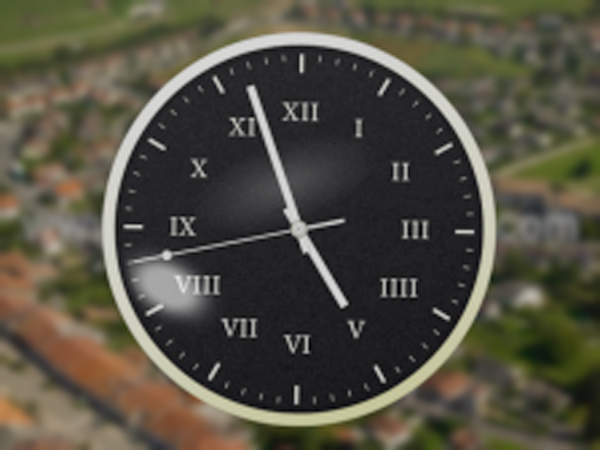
4.56.43
